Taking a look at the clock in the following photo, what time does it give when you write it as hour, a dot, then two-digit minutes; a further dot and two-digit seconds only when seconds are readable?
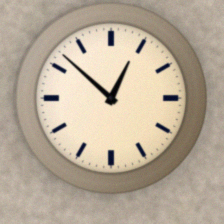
12.52
